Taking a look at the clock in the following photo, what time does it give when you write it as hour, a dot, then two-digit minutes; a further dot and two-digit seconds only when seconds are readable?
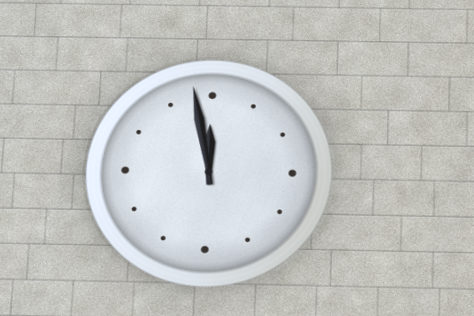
11.58
